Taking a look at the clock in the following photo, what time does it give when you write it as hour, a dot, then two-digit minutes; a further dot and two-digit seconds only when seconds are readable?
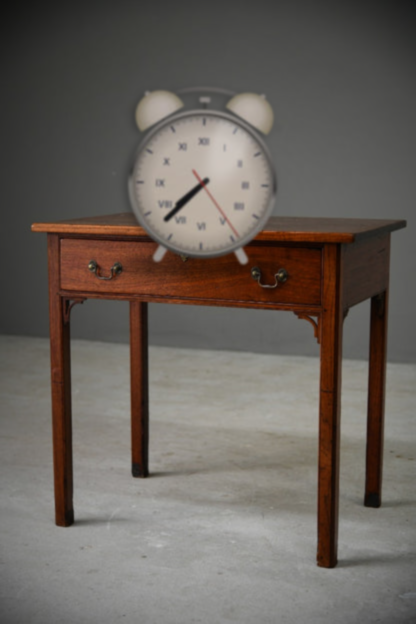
7.37.24
